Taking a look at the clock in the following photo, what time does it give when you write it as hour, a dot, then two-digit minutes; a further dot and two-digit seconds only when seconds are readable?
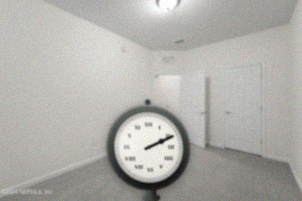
2.11
